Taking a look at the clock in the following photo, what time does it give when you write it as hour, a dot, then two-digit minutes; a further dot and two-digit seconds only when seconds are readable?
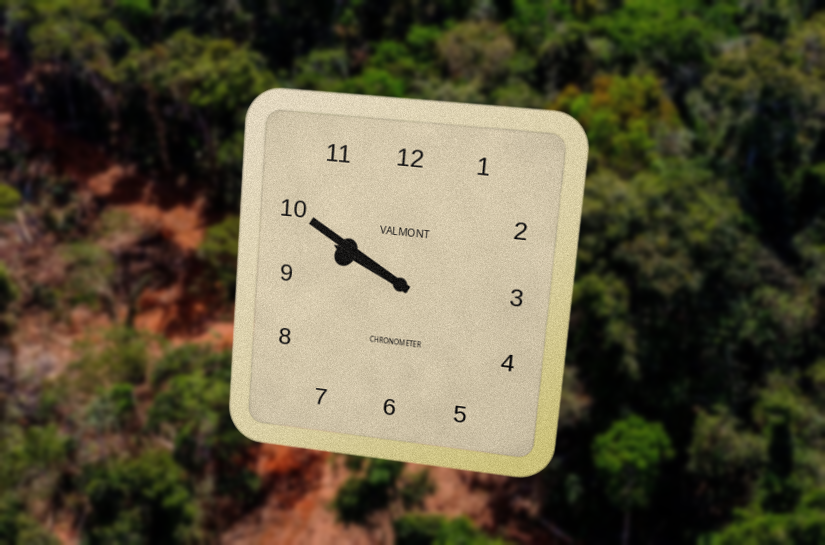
9.50
